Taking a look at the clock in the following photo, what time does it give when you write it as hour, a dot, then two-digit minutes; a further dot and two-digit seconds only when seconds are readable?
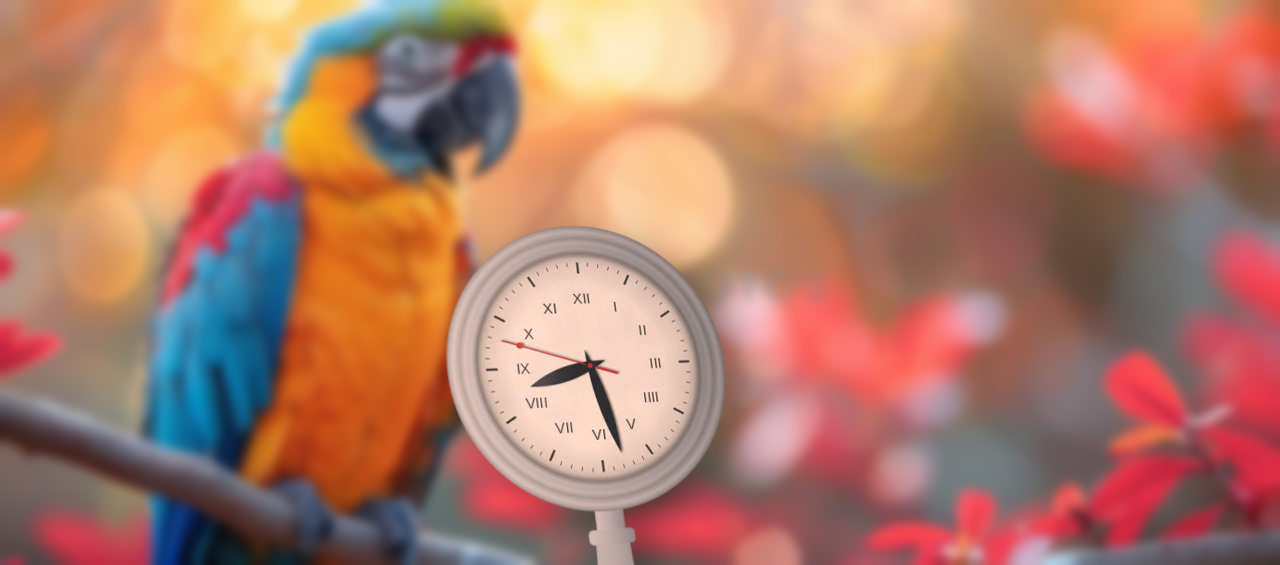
8.27.48
